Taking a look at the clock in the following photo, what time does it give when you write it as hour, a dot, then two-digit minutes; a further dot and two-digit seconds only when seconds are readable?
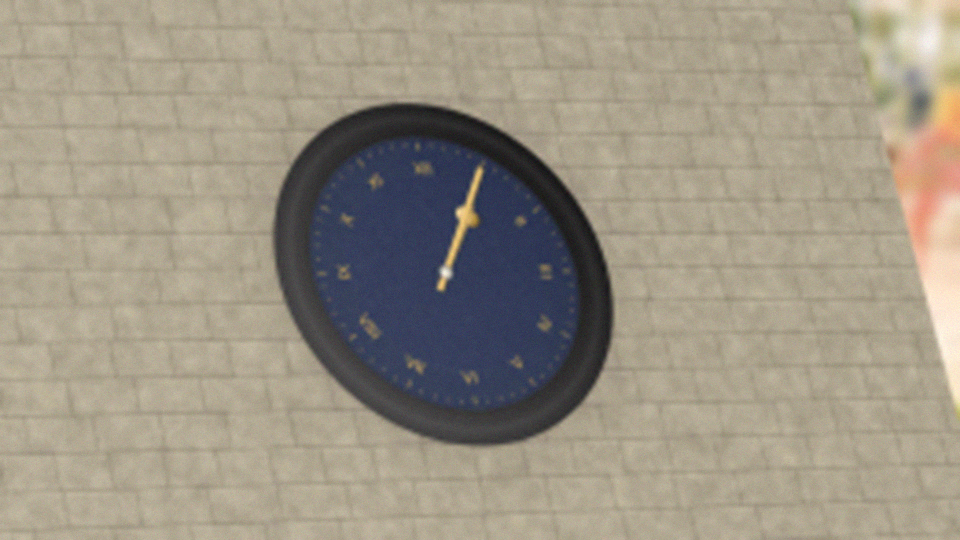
1.05
